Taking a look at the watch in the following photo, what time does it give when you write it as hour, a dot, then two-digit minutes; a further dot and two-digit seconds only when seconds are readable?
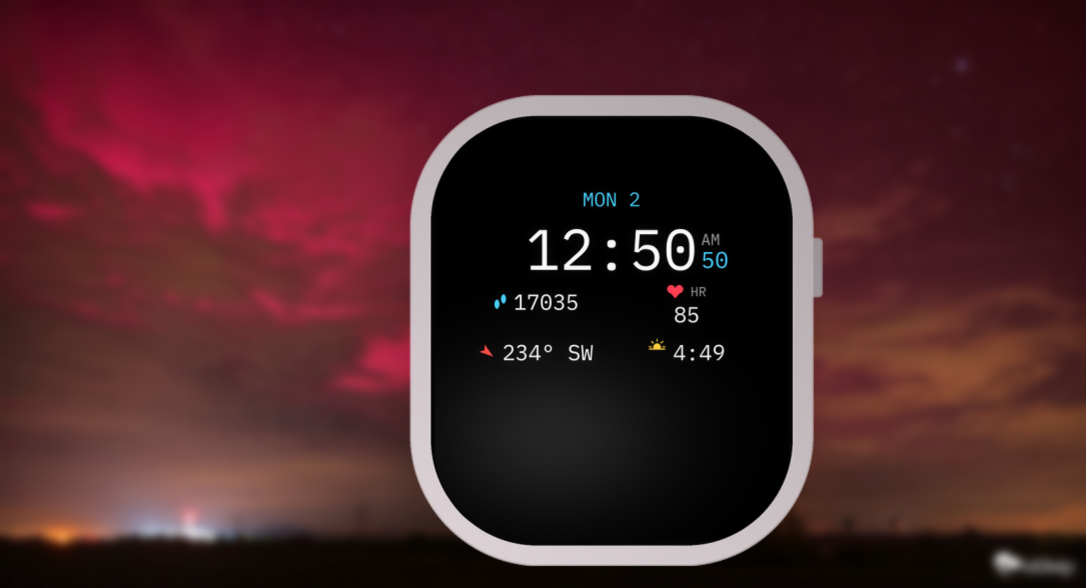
12.50.50
